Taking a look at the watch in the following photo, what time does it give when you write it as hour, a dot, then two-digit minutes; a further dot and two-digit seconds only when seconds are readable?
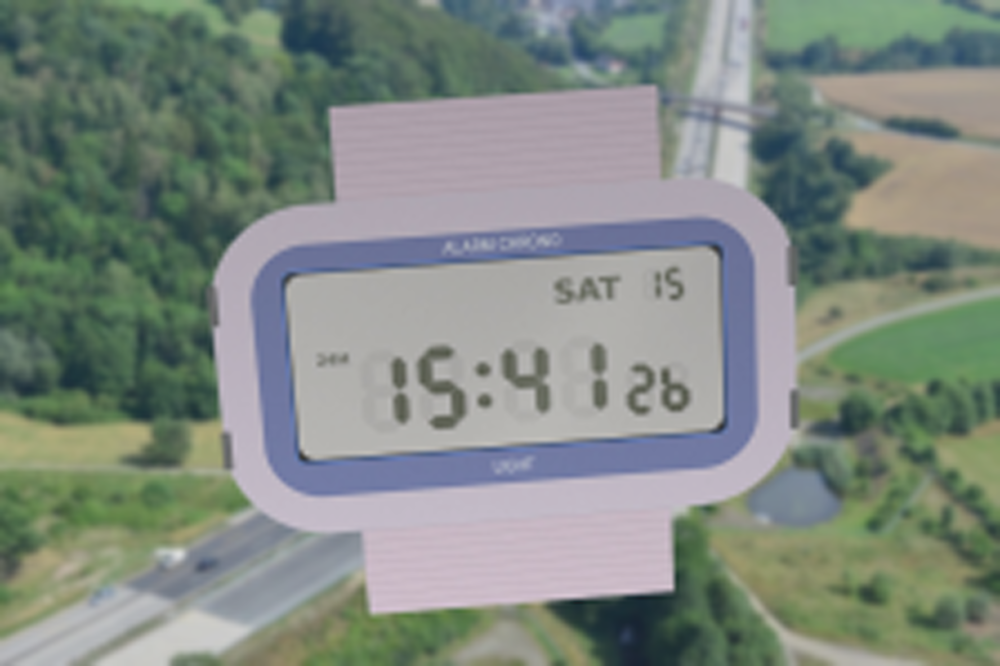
15.41.26
